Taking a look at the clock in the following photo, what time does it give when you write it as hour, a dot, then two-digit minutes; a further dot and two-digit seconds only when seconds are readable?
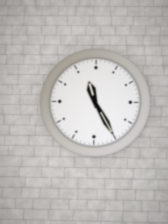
11.25
